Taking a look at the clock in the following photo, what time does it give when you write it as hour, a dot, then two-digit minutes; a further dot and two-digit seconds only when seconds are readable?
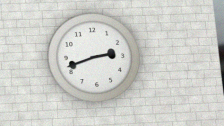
2.42
